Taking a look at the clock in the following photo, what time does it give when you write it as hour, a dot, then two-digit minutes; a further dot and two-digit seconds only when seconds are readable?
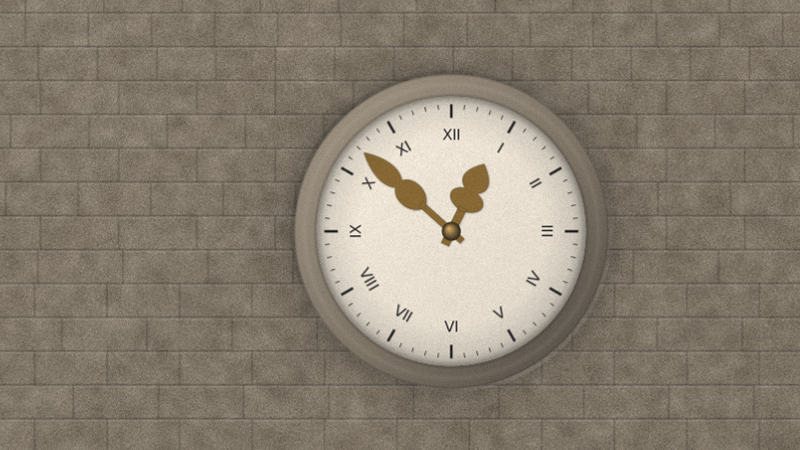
12.52
